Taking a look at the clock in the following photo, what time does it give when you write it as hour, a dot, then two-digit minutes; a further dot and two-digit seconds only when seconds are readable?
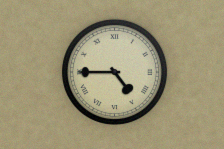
4.45
